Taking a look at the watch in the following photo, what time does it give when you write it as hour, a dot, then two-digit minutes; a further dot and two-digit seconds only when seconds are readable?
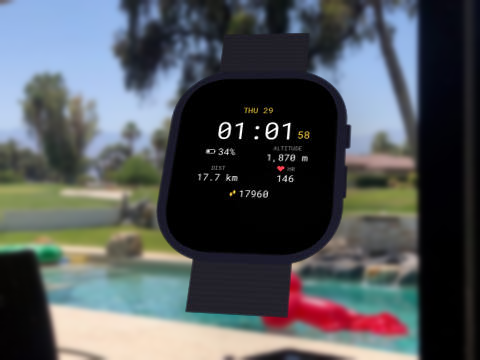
1.01.58
